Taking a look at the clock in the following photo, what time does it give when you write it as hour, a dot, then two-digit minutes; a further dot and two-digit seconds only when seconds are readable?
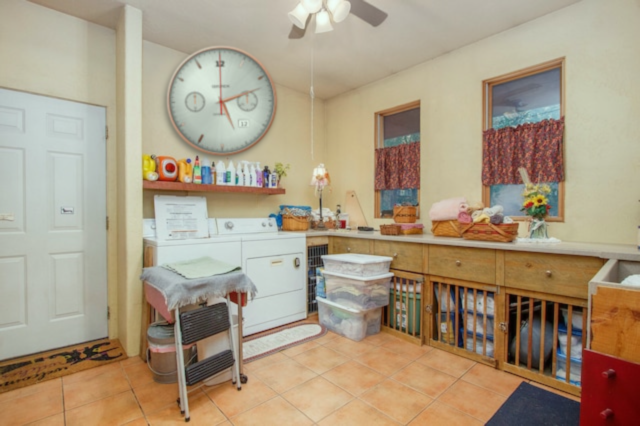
5.12
